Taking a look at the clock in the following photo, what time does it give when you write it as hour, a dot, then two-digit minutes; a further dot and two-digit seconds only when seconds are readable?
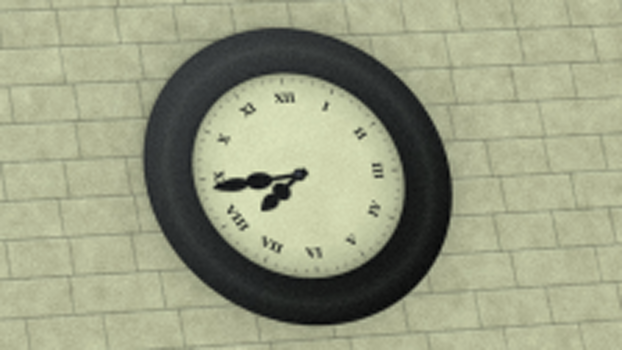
7.44
